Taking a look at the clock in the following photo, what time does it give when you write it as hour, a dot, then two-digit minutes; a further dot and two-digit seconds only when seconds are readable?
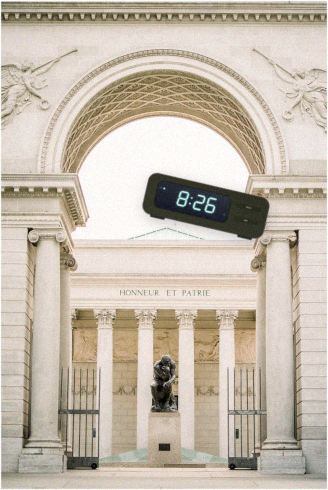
8.26
